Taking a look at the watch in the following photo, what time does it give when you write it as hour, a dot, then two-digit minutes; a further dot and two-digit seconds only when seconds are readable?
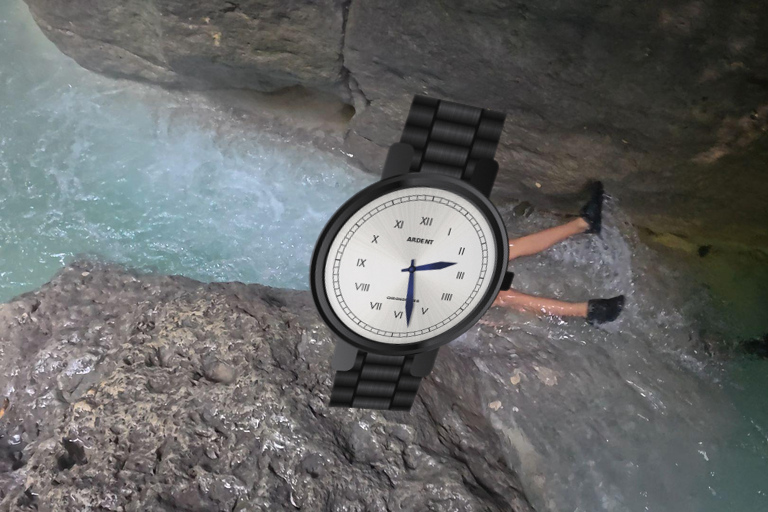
2.28
